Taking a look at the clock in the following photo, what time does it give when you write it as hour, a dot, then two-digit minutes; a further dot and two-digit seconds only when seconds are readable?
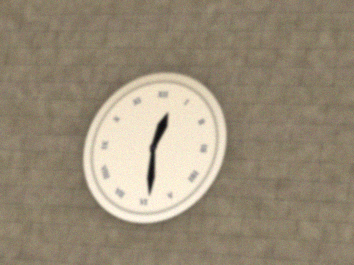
12.29
